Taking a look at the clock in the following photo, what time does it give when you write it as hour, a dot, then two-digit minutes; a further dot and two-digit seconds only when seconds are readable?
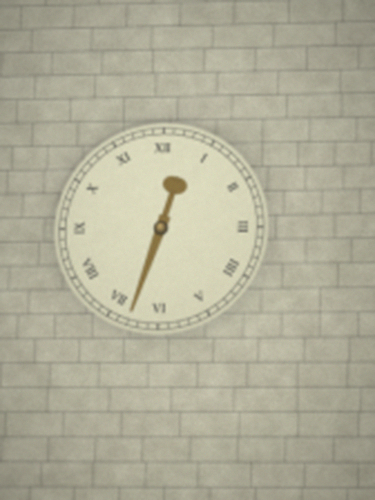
12.33
